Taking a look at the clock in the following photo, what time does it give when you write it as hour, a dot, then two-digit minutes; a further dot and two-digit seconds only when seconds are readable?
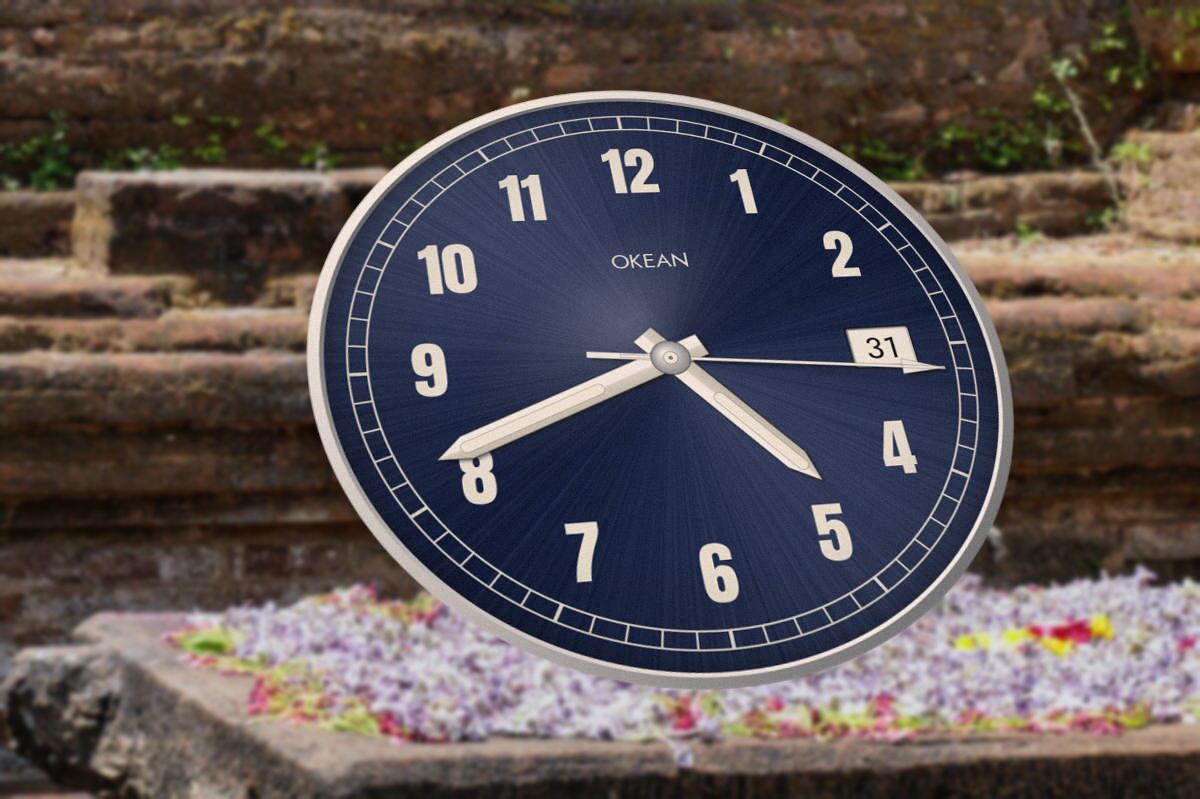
4.41.16
